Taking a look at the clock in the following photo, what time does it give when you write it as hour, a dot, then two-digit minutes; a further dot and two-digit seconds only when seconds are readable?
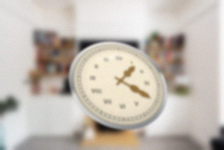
1.20
